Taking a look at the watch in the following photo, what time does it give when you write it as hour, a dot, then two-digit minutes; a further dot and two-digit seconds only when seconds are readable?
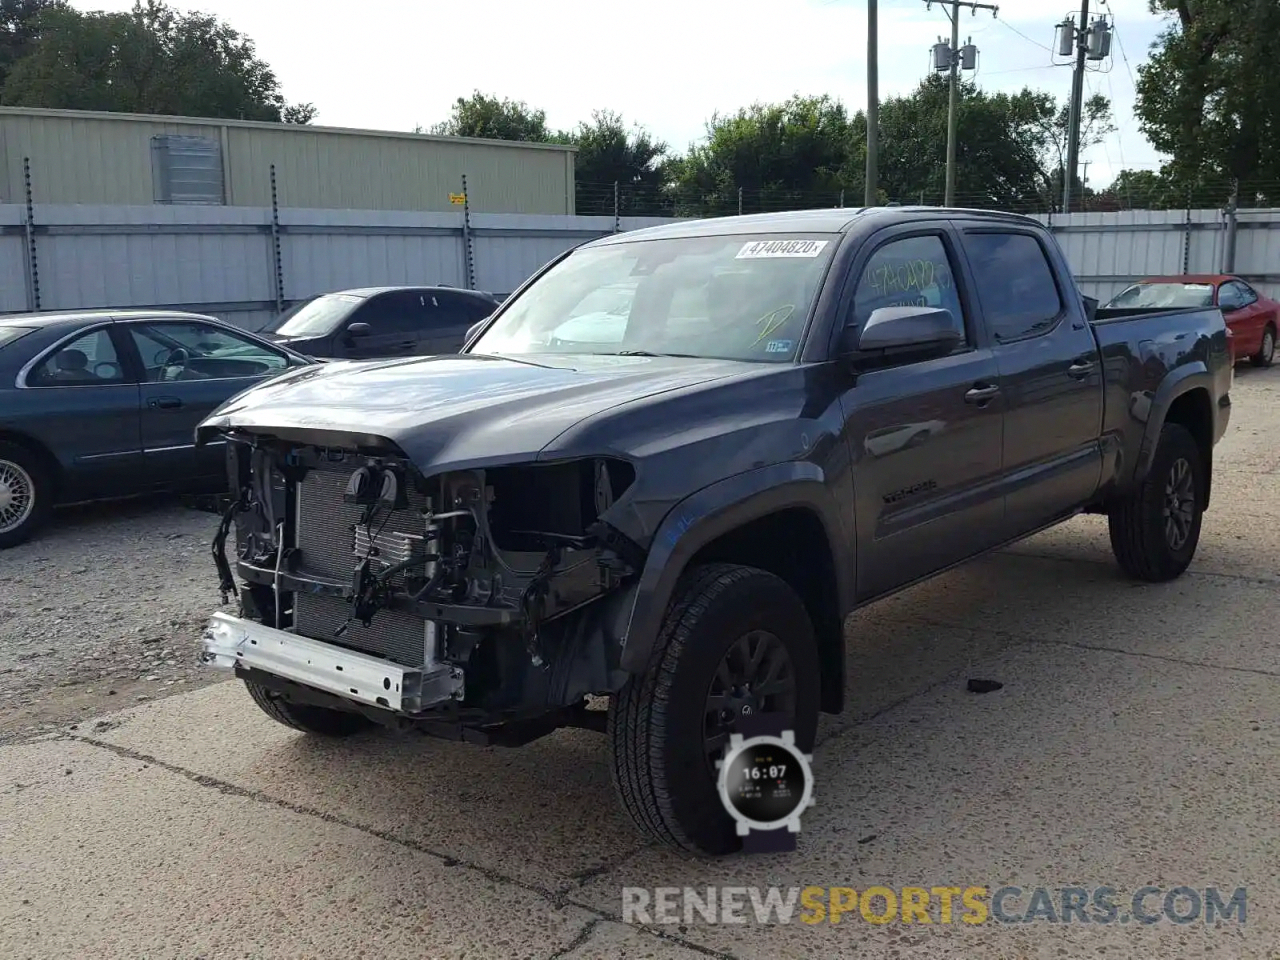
16.07
